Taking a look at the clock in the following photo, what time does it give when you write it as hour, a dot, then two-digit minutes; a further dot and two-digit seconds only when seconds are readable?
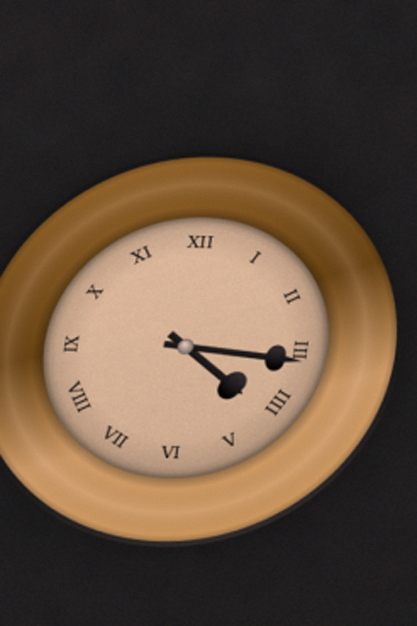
4.16
